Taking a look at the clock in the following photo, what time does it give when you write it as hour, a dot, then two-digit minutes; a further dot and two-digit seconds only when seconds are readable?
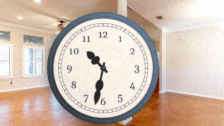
10.32
